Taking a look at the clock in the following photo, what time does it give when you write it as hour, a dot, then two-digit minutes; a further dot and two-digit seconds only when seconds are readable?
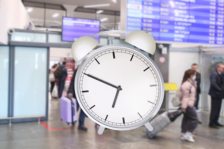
6.50
